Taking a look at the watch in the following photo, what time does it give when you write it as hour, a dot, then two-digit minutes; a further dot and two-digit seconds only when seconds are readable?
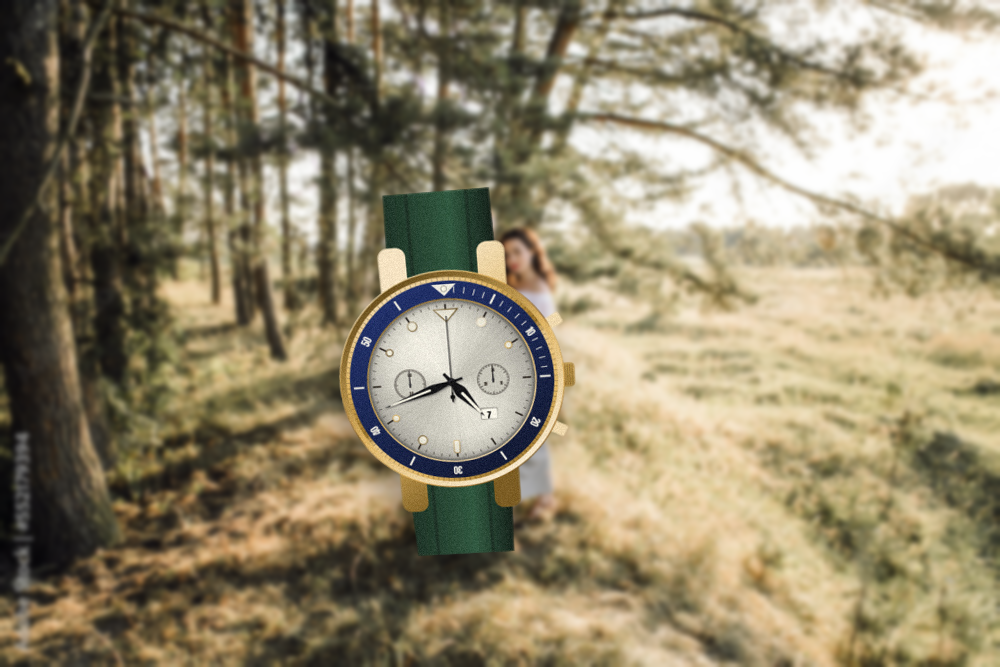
4.42
